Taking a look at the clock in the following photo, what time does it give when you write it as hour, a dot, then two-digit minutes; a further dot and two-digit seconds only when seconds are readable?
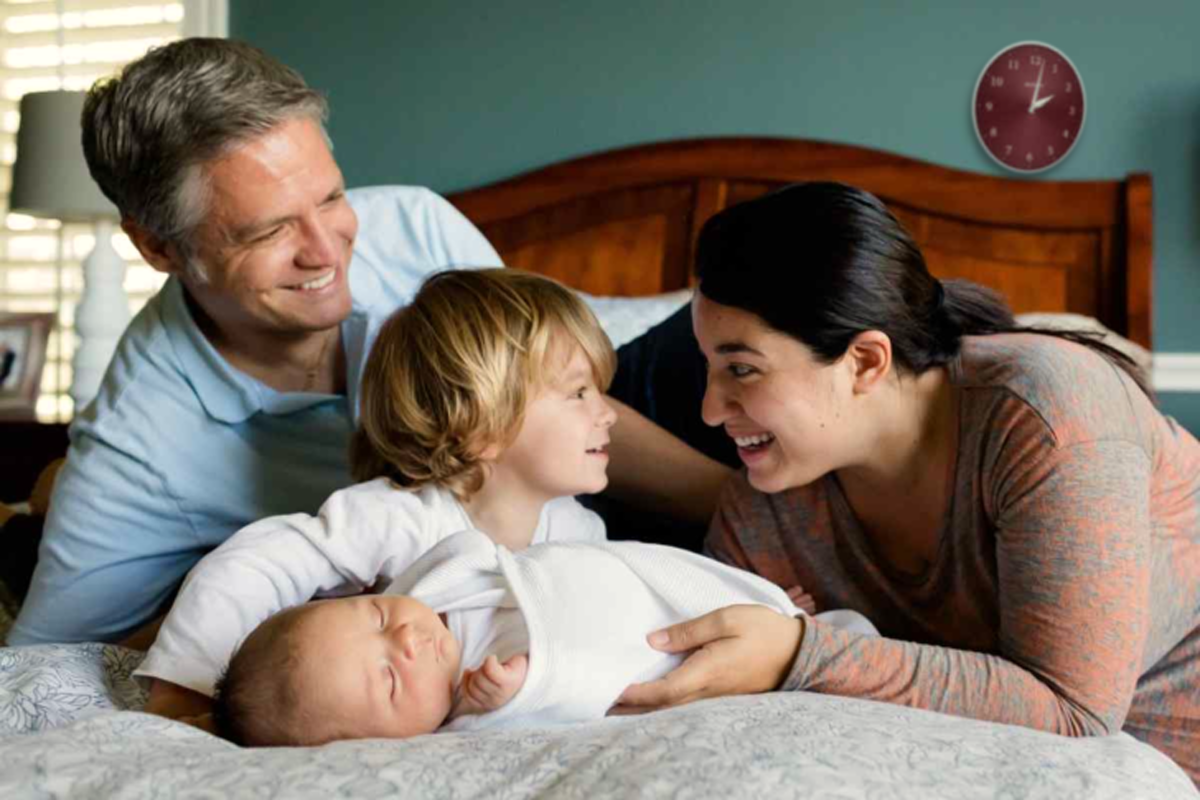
2.02
